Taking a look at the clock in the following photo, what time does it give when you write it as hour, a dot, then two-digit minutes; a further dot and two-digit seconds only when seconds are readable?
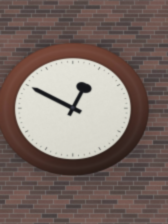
12.50
